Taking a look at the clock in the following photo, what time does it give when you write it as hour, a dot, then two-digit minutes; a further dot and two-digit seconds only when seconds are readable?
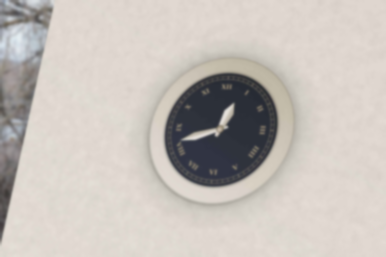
12.42
